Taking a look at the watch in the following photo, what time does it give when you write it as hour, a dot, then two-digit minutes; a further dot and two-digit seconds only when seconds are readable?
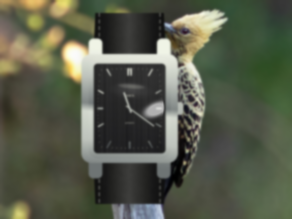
11.21
